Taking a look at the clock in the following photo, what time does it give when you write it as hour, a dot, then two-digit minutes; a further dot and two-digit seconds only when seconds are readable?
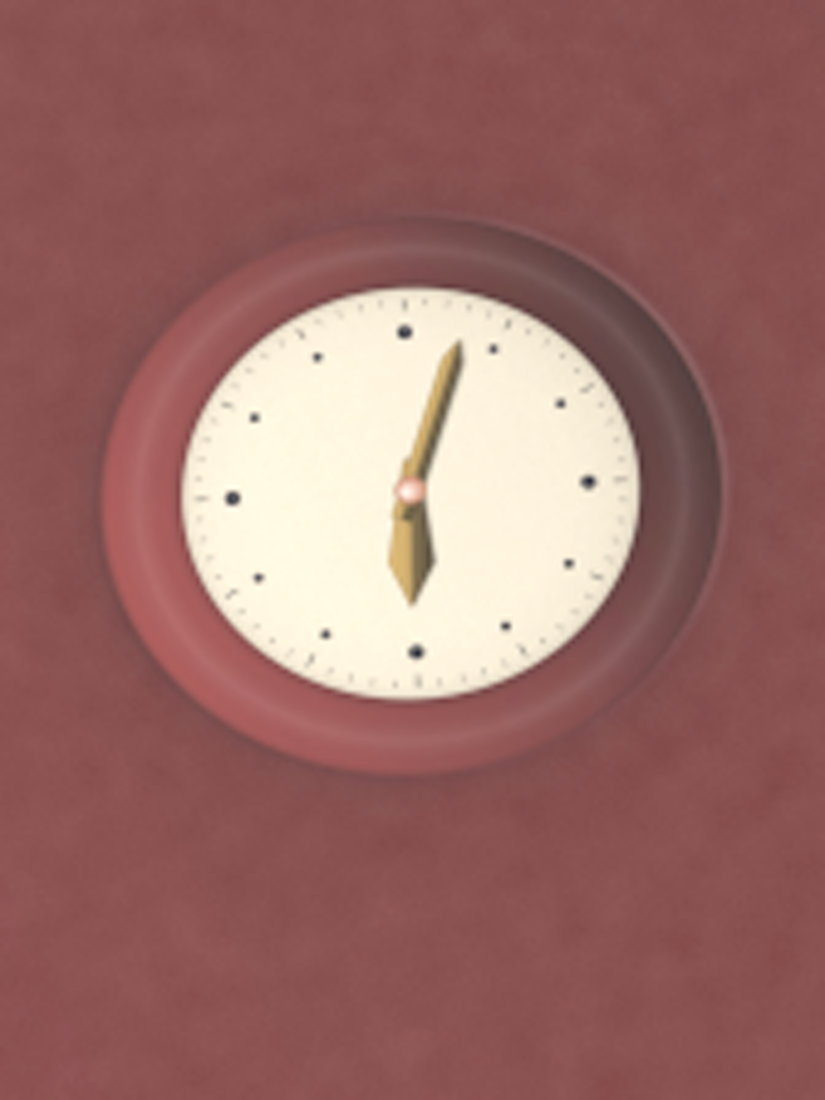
6.03
